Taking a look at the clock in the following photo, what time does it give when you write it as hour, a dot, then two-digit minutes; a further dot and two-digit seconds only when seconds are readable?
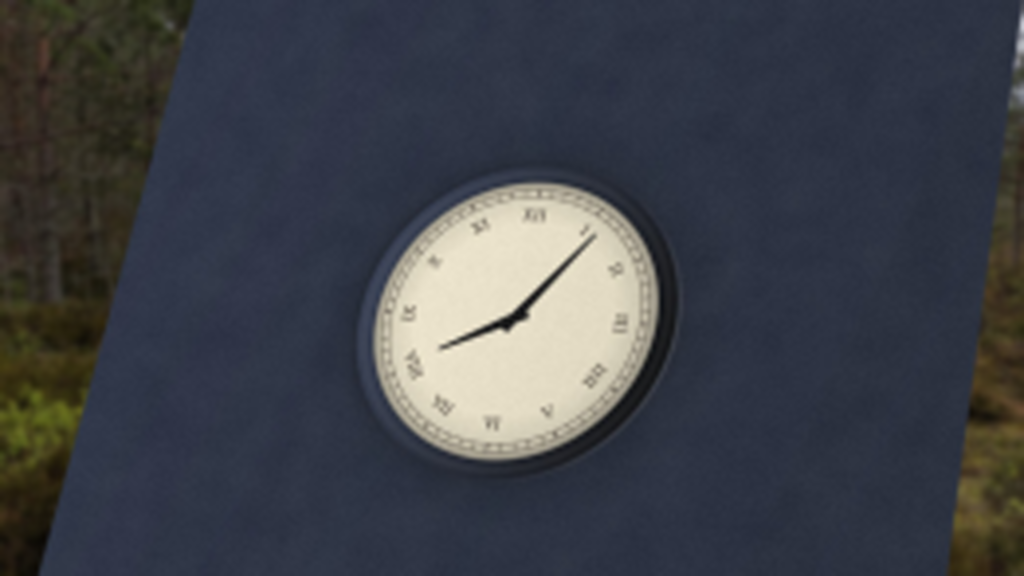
8.06
